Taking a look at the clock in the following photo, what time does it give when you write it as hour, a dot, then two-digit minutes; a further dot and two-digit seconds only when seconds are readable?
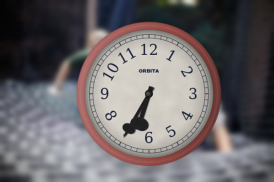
6.35
